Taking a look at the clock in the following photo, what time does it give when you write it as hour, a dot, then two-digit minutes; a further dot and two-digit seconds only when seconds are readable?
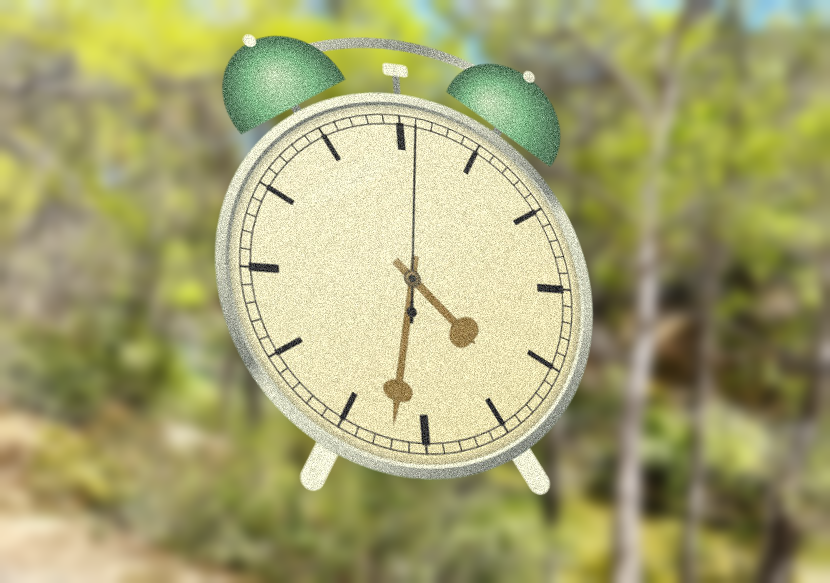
4.32.01
